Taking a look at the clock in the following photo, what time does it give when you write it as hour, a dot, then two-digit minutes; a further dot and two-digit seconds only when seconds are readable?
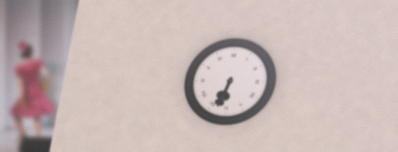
6.33
